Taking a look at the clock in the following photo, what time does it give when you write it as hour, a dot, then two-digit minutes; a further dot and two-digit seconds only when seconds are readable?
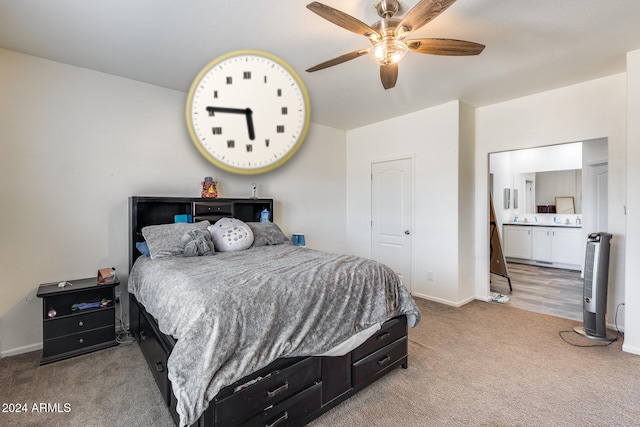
5.46
